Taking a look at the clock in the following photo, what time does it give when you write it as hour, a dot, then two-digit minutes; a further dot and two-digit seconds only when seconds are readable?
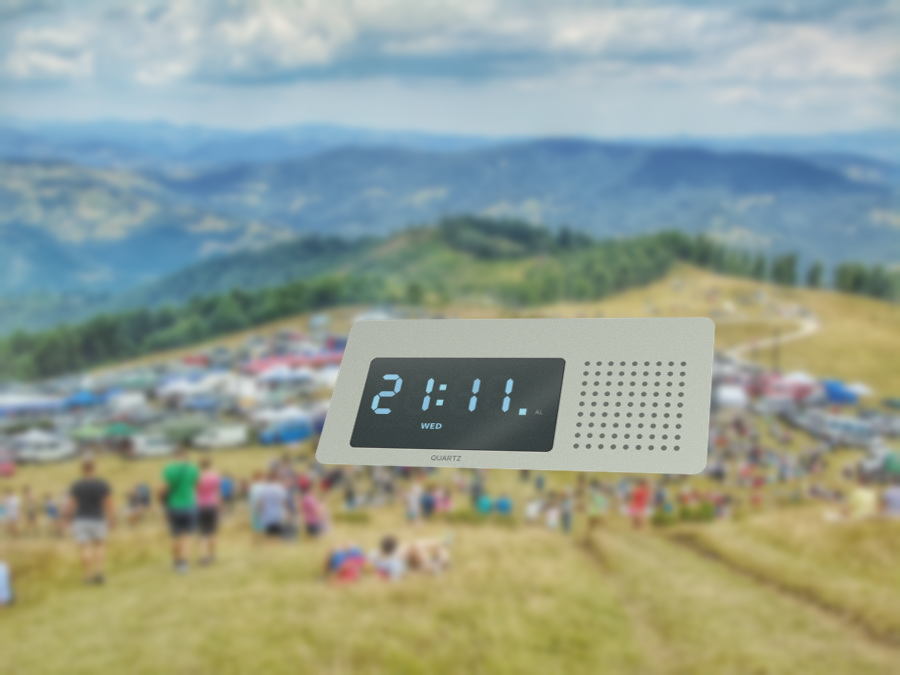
21.11
